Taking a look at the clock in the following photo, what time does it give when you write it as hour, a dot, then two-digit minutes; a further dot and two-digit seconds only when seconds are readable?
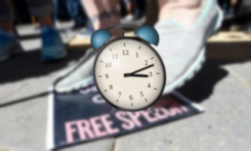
3.12
